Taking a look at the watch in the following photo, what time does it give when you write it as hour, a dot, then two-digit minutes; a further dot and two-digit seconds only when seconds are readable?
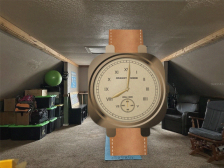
8.01
